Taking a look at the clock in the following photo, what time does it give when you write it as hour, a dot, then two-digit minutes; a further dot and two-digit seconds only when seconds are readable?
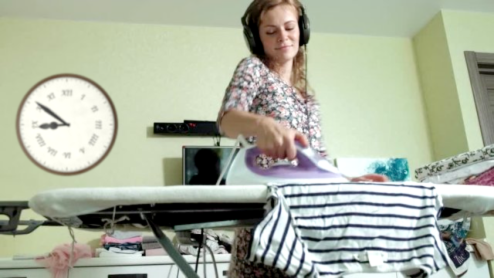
8.51
